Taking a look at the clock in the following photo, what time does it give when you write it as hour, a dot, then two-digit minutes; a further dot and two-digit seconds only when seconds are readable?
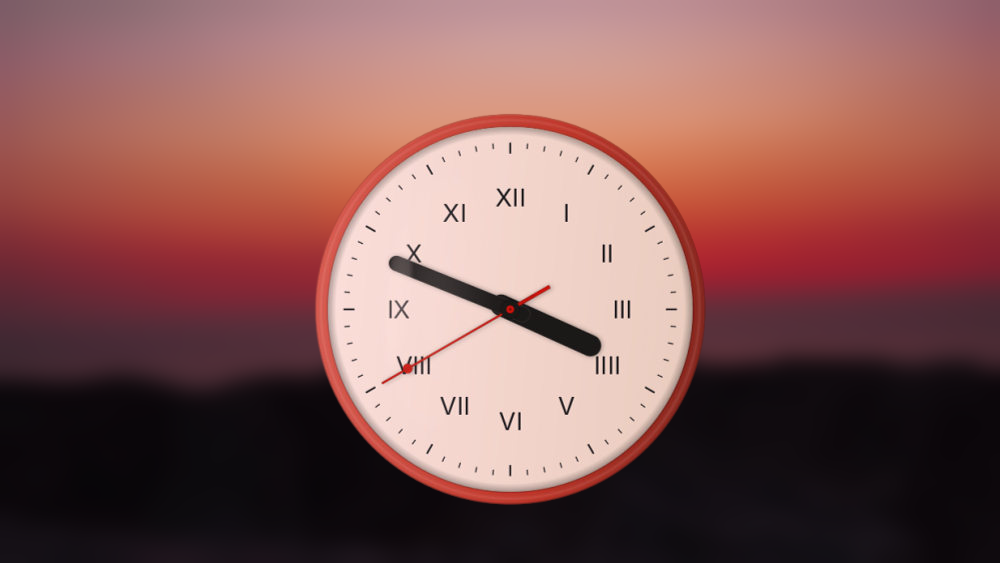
3.48.40
